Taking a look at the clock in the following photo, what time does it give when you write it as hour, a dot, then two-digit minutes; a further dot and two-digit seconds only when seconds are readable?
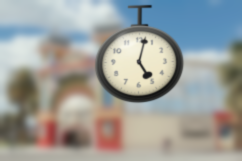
5.02
